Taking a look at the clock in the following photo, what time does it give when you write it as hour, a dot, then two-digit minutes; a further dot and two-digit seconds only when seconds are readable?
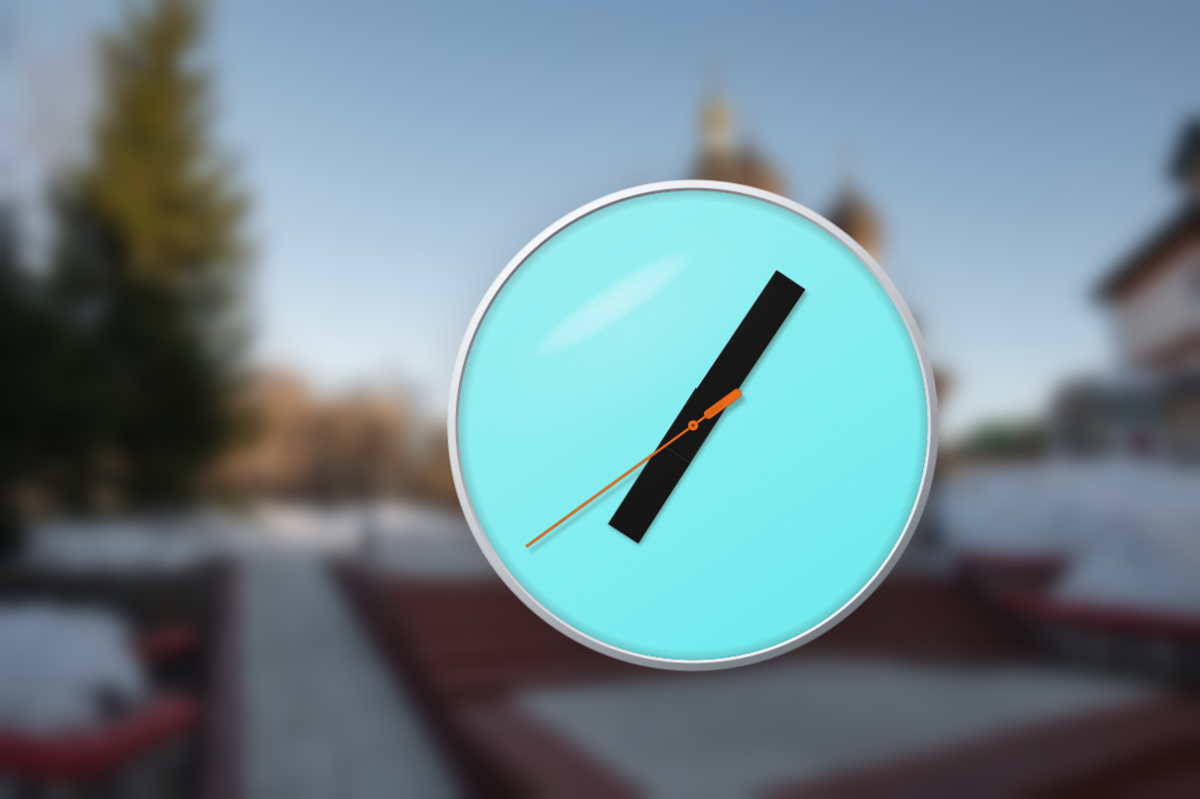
7.05.39
